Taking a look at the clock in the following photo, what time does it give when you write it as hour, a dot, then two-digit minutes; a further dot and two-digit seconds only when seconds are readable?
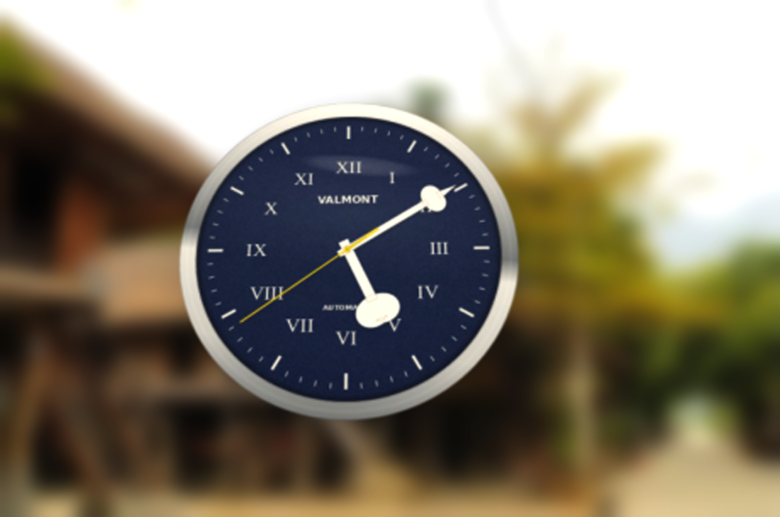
5.09.39
